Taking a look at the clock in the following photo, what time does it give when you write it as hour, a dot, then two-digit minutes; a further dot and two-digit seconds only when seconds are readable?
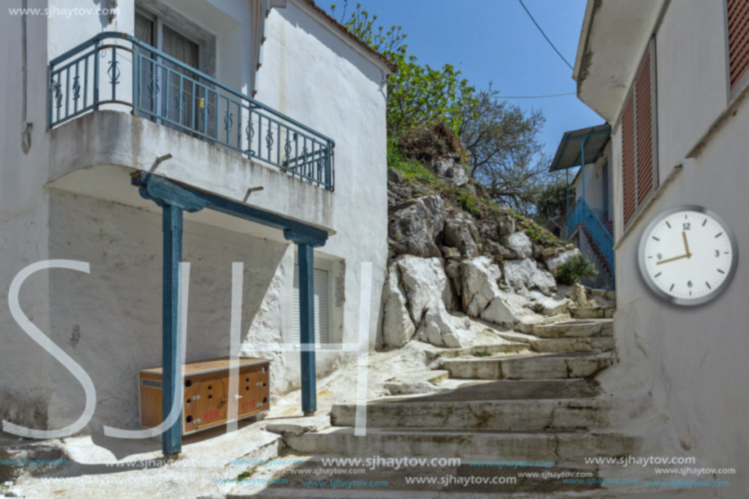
11.43
